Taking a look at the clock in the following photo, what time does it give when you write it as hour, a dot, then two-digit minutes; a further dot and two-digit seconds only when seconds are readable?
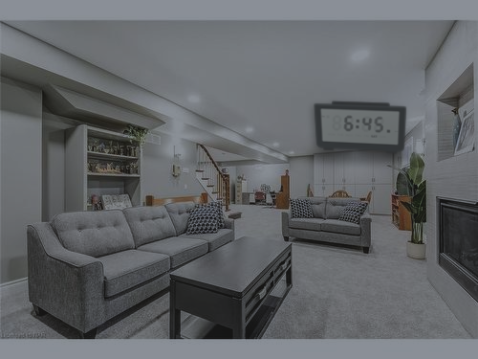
6.45
